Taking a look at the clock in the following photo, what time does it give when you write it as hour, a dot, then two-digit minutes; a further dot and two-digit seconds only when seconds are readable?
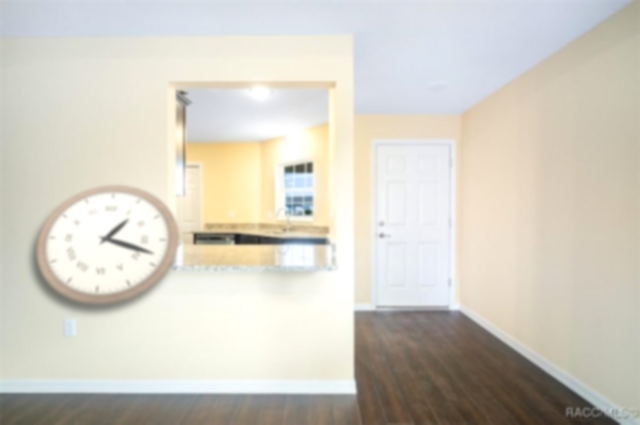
1.18
